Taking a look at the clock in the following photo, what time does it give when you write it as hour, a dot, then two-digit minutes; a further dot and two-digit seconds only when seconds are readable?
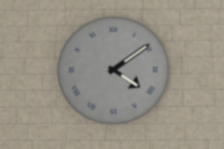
4.09
